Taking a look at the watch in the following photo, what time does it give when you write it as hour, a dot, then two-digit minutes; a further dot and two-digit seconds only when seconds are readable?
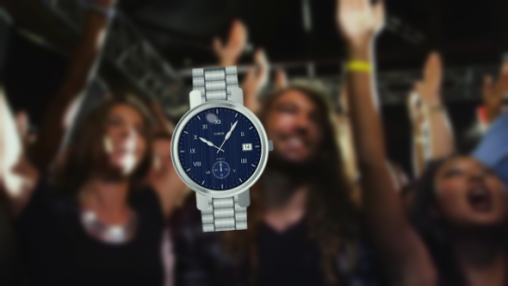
10.06
